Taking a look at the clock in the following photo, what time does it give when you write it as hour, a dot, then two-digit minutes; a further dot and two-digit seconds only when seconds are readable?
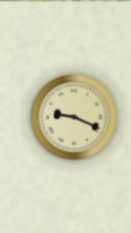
9.19
